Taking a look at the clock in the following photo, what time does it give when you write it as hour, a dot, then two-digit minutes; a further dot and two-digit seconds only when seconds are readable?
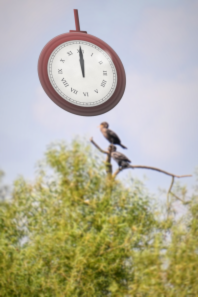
12.00
